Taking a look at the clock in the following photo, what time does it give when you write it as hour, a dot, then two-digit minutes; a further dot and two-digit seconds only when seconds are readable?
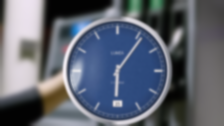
6.06
